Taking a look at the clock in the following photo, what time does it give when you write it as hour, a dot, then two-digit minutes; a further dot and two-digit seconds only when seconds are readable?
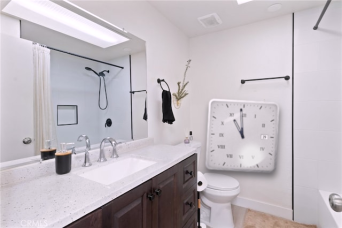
10.59
